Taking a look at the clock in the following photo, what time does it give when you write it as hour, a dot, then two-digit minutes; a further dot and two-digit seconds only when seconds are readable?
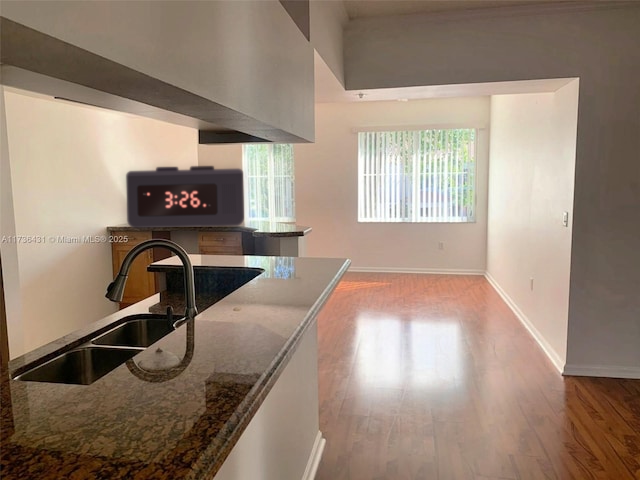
3.26
